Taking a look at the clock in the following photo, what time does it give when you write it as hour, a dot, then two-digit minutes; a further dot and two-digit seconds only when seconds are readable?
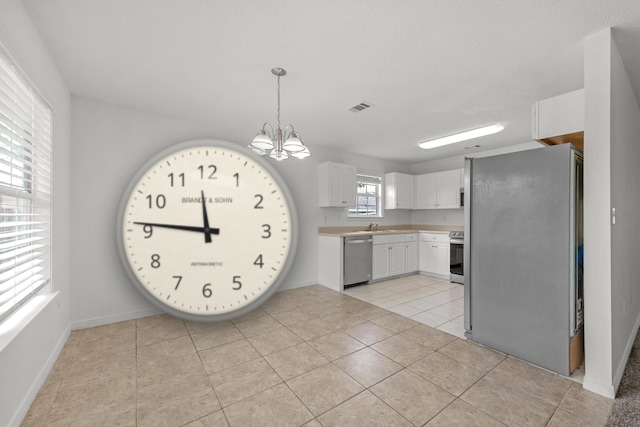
11.46
